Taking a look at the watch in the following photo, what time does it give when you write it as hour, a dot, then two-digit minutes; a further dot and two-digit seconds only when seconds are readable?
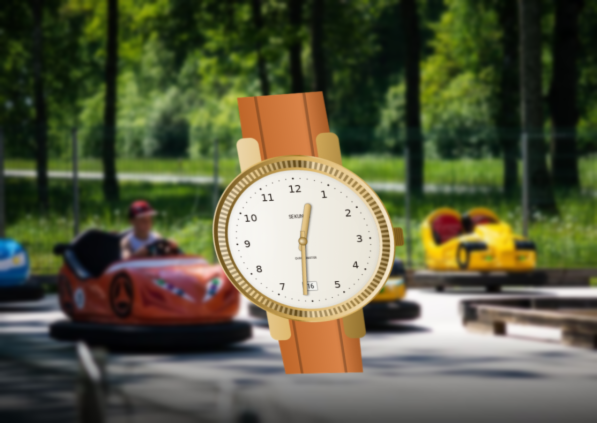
12.31
